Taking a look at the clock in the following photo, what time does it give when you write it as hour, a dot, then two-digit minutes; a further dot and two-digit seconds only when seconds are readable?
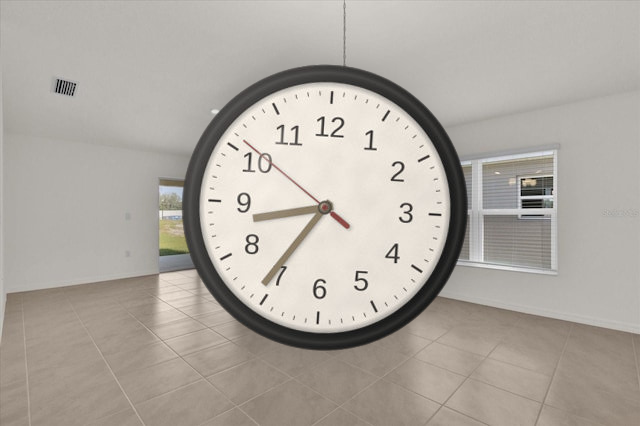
8.35.51
